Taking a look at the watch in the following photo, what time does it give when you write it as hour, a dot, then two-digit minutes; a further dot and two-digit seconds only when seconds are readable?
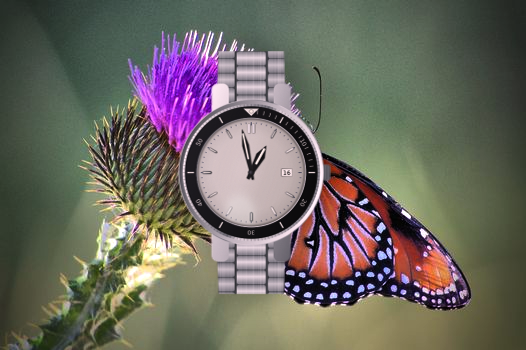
12.58
